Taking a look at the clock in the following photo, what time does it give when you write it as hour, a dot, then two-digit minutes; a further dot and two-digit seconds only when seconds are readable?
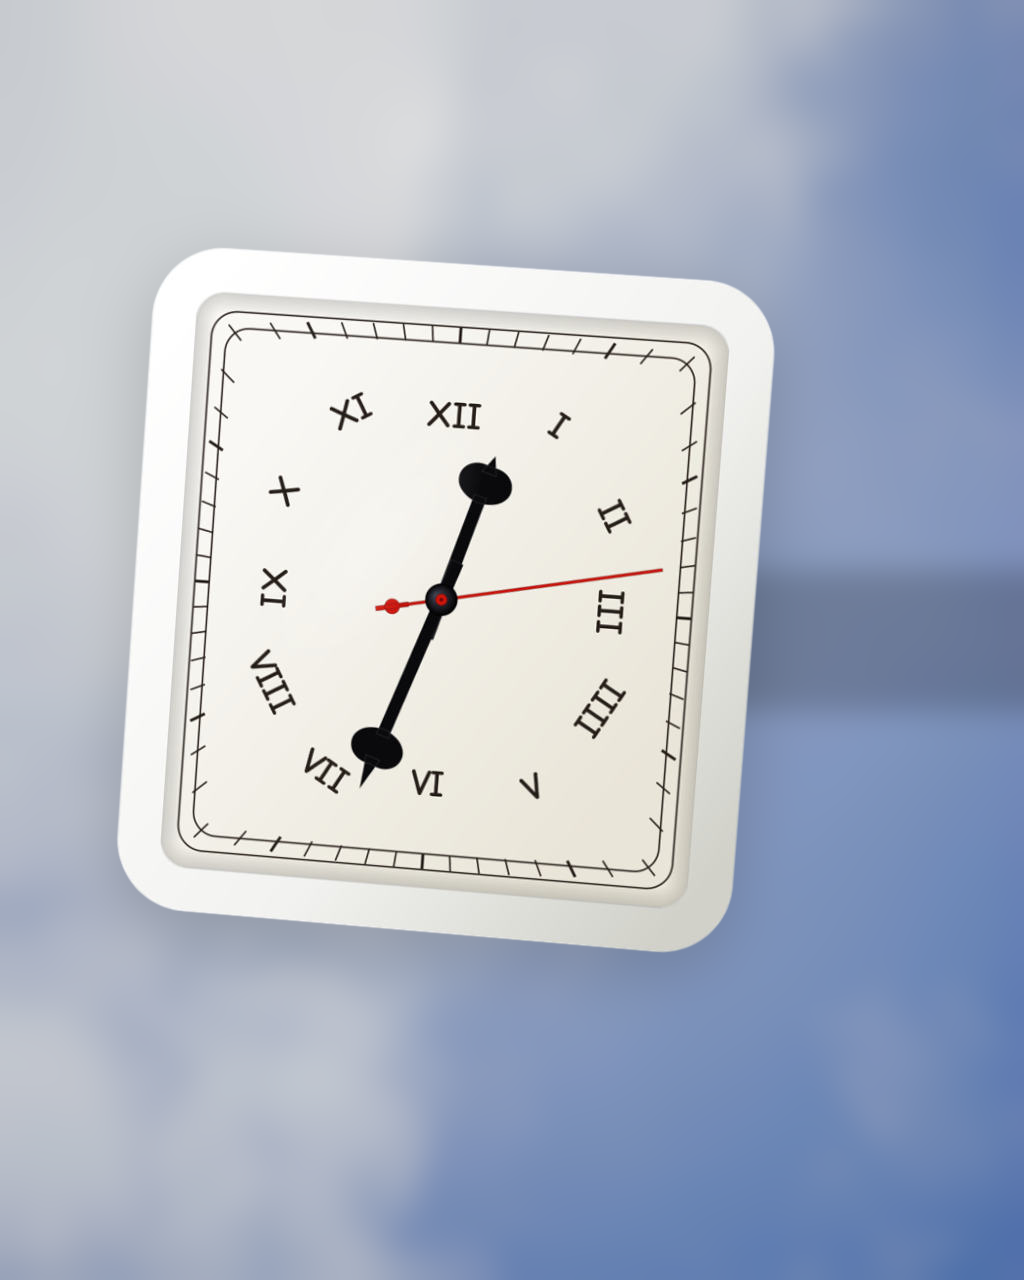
12.33.13
